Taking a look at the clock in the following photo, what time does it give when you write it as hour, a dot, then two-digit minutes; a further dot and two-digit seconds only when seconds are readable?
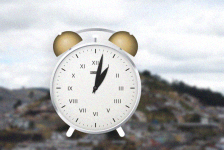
1.02
